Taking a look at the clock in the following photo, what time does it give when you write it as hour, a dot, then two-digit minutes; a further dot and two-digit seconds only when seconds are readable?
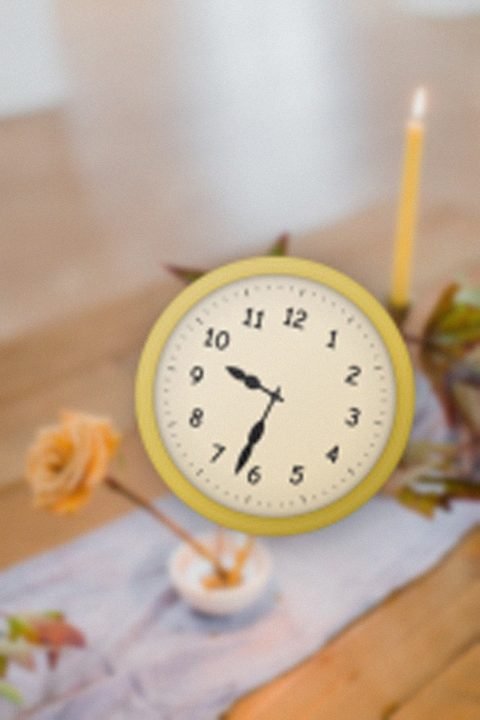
9.32
